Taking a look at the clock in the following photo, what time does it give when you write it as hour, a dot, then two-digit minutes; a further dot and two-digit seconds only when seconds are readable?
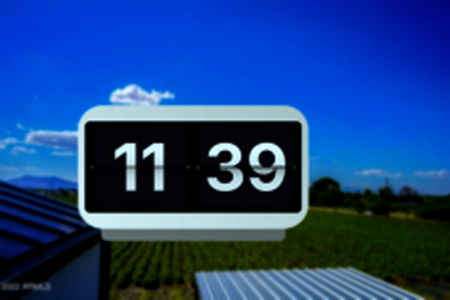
11.39
